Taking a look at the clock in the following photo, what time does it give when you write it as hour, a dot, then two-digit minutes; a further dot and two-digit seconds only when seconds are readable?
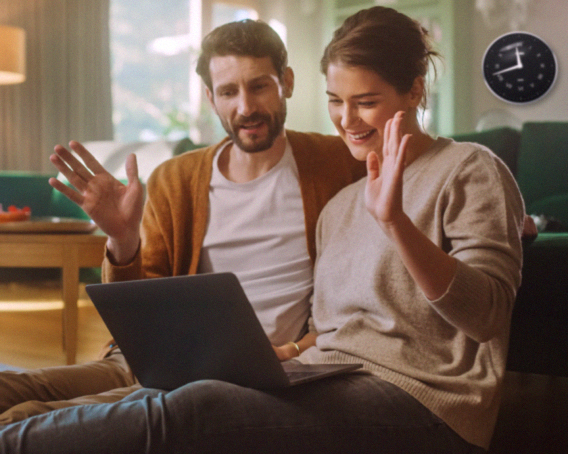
11.42
